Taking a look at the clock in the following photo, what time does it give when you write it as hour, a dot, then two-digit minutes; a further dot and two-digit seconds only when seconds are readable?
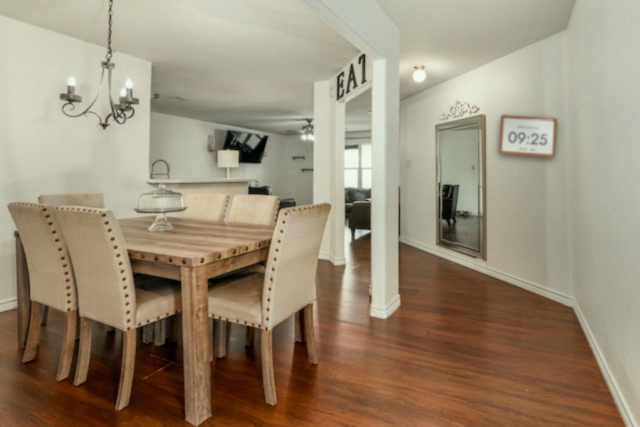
9.25
